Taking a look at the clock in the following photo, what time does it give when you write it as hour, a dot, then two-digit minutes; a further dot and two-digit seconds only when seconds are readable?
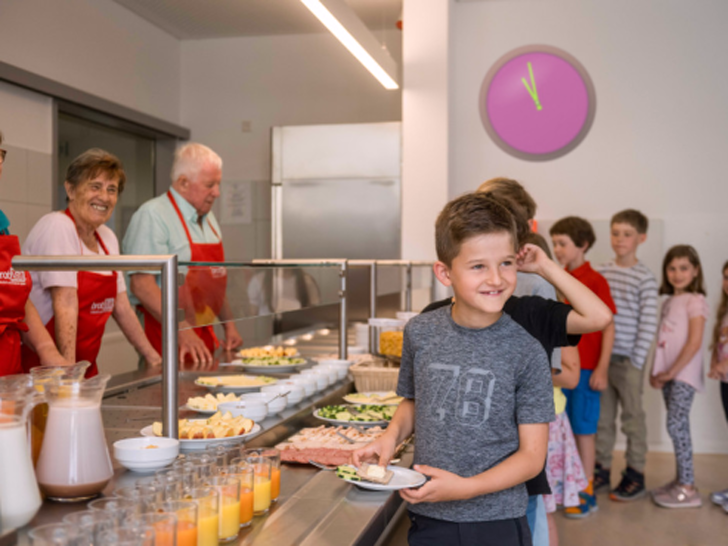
10.58
